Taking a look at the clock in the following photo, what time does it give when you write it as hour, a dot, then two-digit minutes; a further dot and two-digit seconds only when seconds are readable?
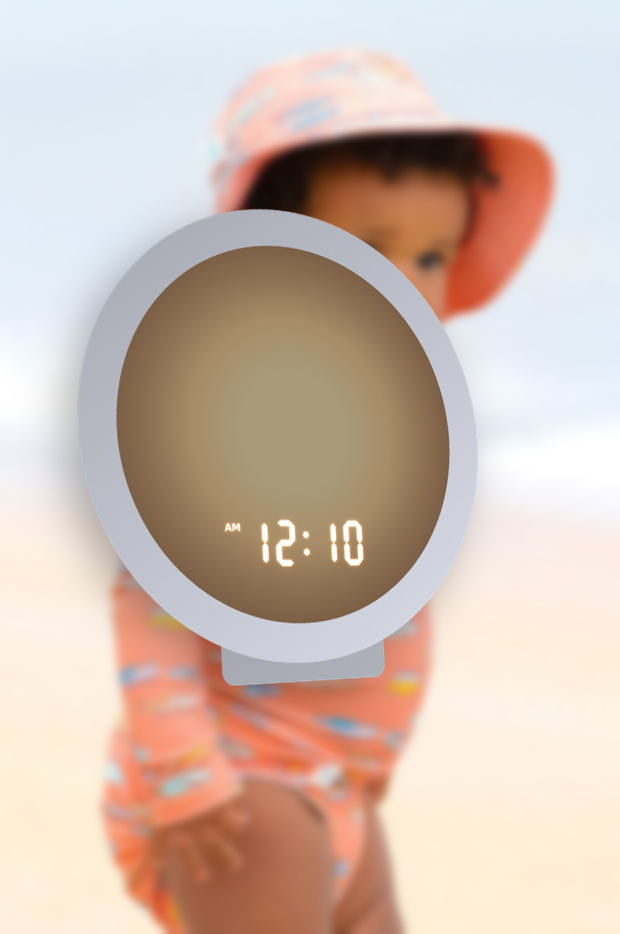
12.10
